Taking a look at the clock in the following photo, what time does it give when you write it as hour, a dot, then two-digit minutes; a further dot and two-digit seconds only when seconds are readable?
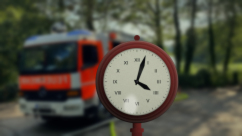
4.03
